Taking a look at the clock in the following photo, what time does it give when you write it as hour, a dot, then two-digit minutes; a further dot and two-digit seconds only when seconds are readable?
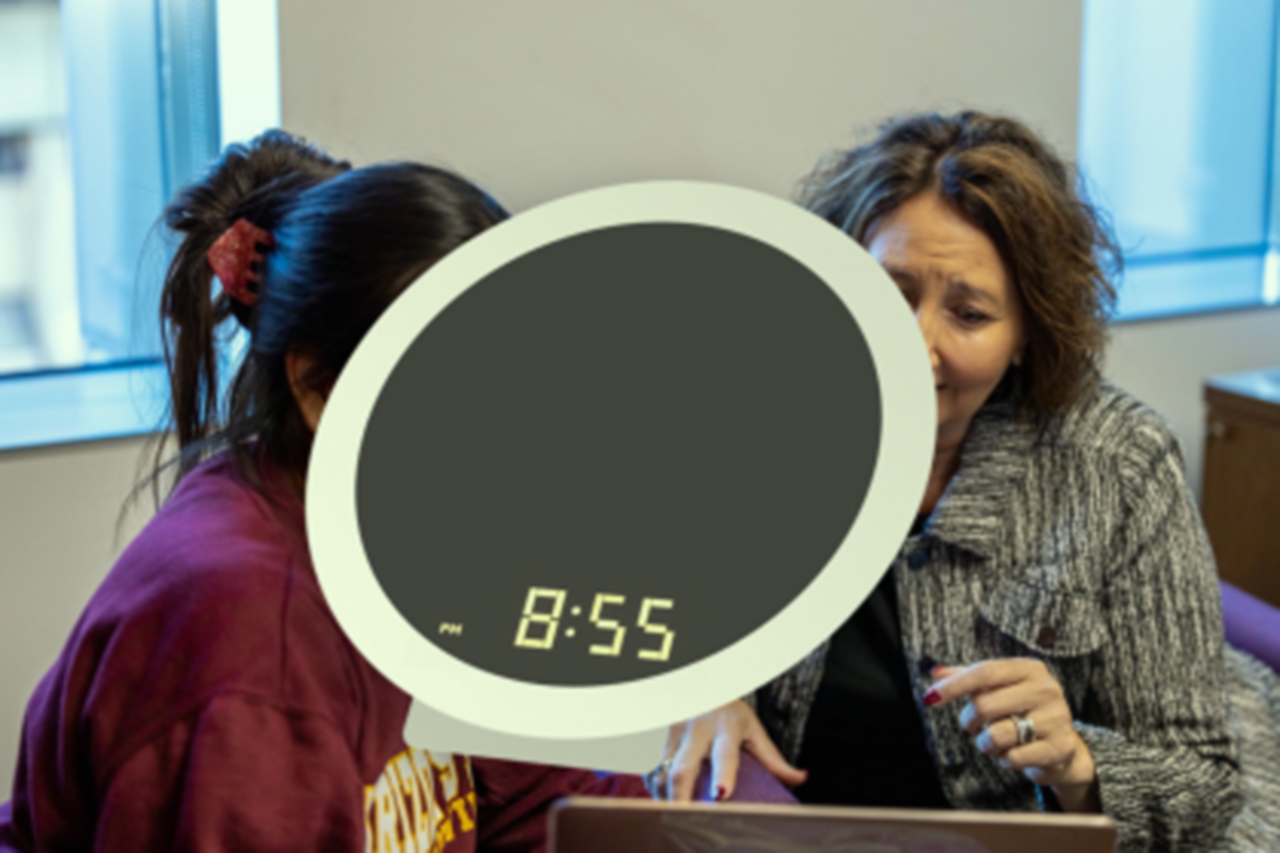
8.55
